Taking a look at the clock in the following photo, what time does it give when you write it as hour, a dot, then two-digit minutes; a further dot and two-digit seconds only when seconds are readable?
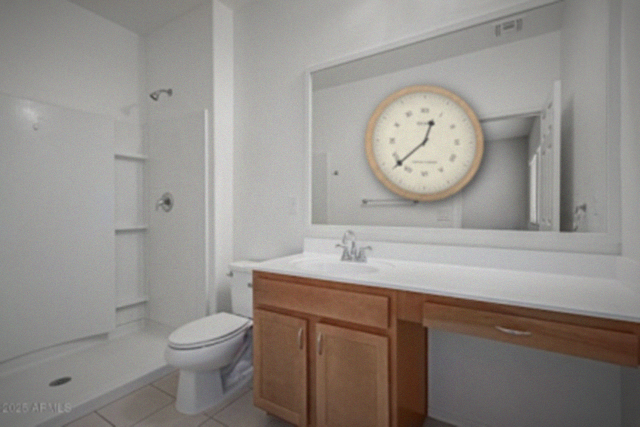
12.38
